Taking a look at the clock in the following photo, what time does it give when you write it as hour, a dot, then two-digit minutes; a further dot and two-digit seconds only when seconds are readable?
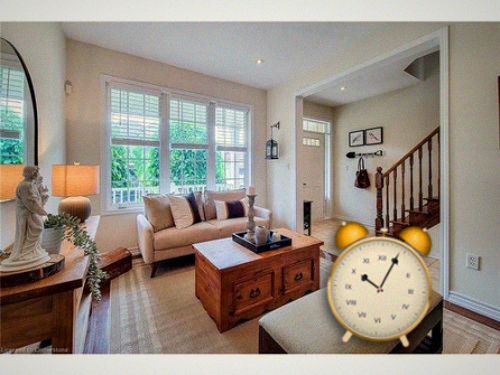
10.04
